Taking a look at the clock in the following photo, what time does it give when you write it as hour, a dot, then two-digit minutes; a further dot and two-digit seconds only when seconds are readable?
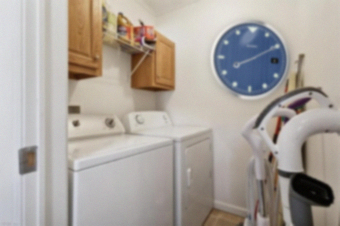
8.10
